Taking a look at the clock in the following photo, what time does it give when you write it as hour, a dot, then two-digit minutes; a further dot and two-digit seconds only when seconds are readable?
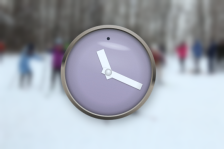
11.19
